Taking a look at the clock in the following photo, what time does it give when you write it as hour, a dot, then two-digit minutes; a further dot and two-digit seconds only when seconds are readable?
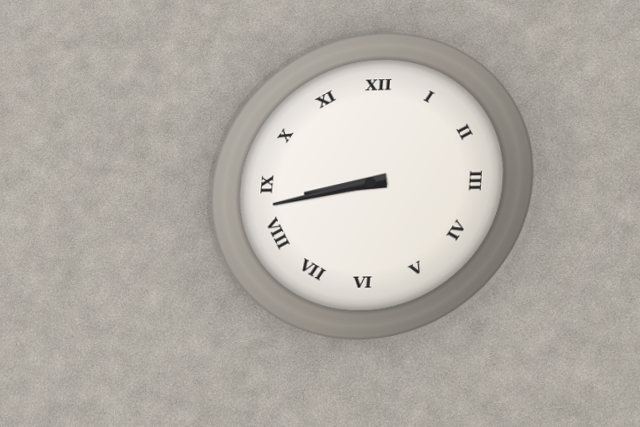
8.43
